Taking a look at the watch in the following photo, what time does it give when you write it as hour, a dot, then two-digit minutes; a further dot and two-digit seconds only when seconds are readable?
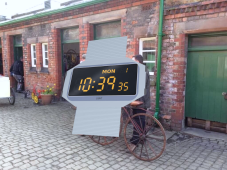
10.39.35
